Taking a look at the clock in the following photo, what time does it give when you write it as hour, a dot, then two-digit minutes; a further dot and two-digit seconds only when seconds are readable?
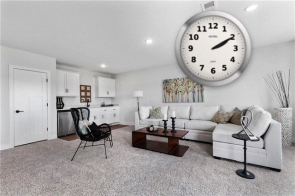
2.10
